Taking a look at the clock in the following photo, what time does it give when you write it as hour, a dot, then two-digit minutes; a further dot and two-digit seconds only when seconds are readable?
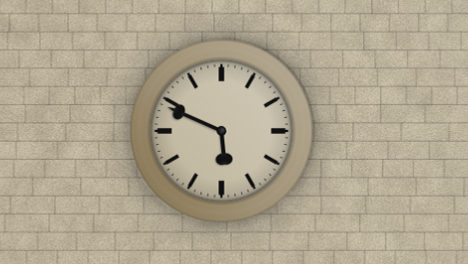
5.49
